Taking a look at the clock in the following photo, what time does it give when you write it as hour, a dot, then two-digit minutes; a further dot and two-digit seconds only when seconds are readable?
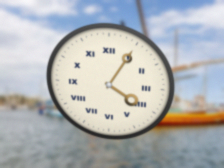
4.05
